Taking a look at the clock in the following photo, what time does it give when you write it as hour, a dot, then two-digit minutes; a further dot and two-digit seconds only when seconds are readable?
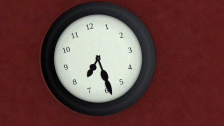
7.29
